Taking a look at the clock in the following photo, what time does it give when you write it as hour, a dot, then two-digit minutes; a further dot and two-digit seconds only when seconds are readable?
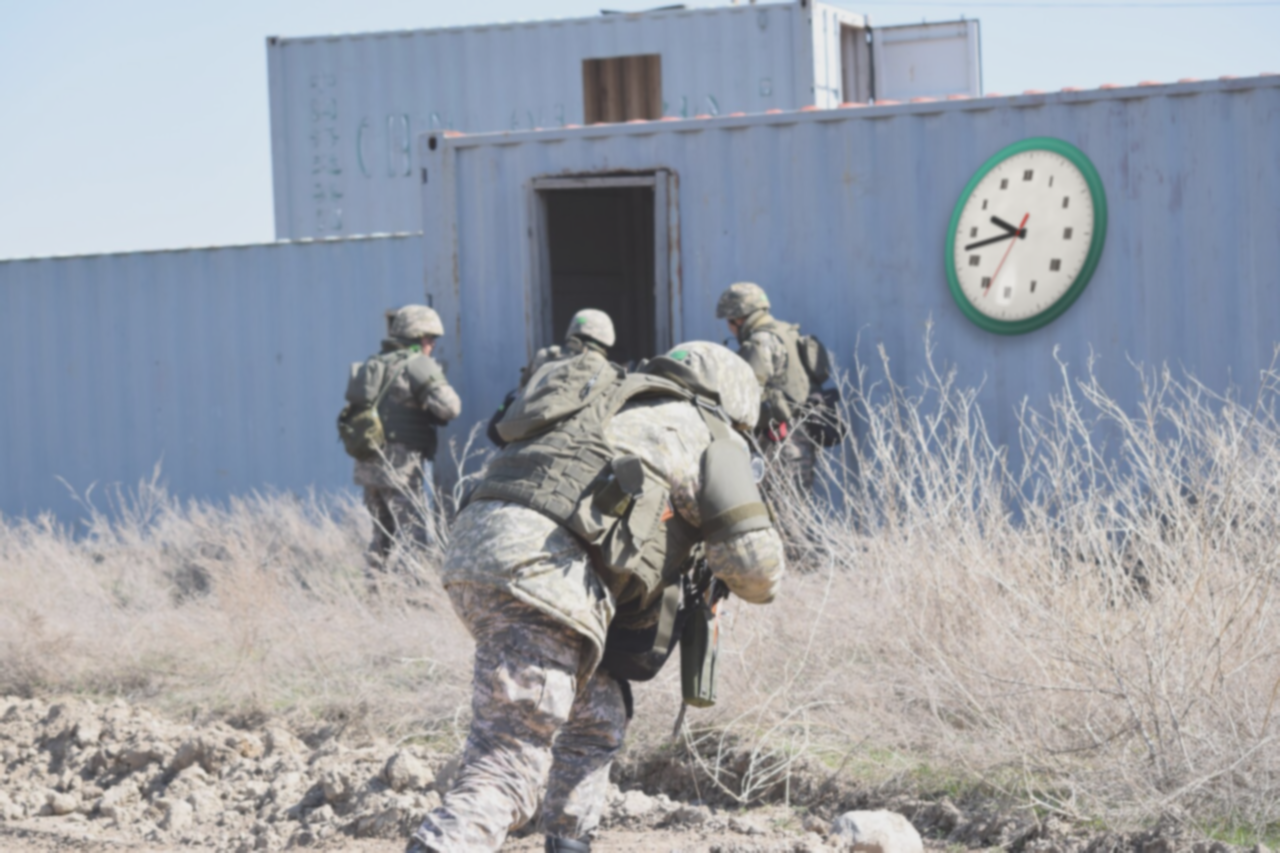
9.42.34
